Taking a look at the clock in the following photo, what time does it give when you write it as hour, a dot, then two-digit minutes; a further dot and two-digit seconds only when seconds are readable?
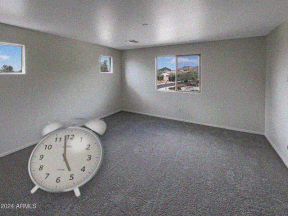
4.58
